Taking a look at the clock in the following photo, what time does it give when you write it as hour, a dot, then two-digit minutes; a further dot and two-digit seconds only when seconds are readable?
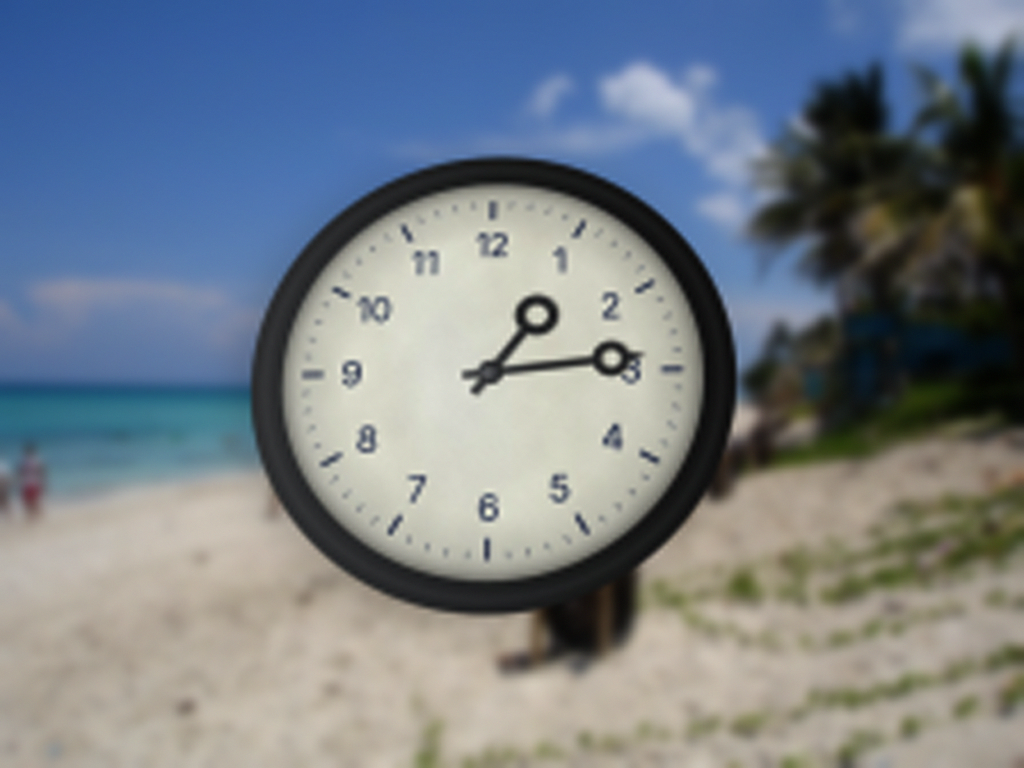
1.14
